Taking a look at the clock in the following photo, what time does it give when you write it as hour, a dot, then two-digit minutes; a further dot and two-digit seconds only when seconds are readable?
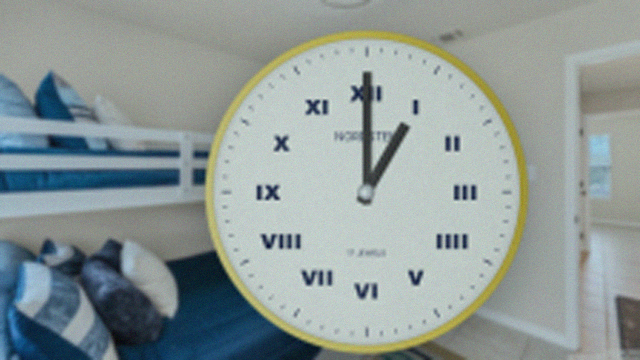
1.00
